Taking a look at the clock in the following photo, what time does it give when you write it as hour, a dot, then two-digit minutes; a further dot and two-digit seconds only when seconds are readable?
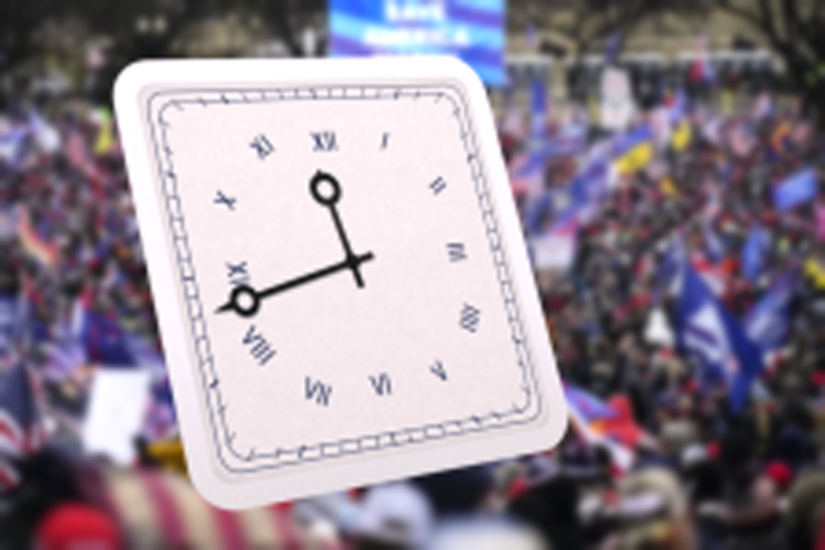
11.43
